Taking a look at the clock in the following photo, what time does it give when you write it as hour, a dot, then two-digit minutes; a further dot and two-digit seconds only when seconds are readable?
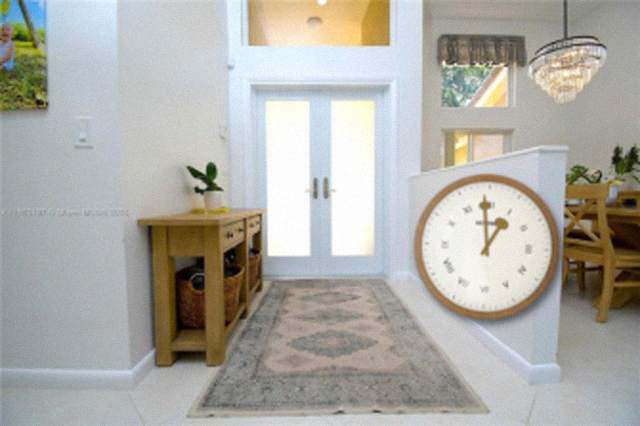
12.59
